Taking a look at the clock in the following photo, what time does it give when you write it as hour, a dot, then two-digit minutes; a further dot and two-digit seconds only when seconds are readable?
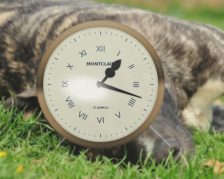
1.18
